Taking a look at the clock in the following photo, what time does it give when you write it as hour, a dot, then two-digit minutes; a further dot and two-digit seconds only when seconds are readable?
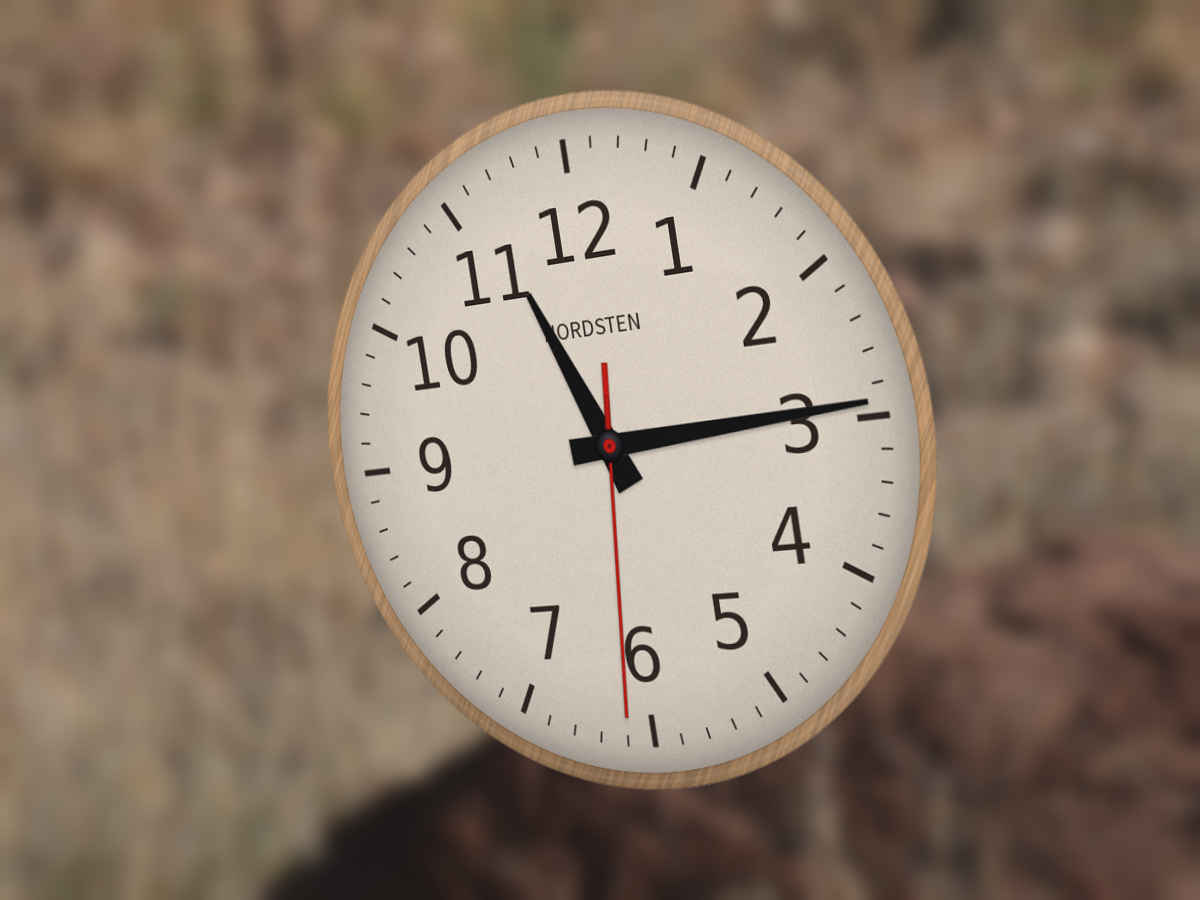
11.14.31
